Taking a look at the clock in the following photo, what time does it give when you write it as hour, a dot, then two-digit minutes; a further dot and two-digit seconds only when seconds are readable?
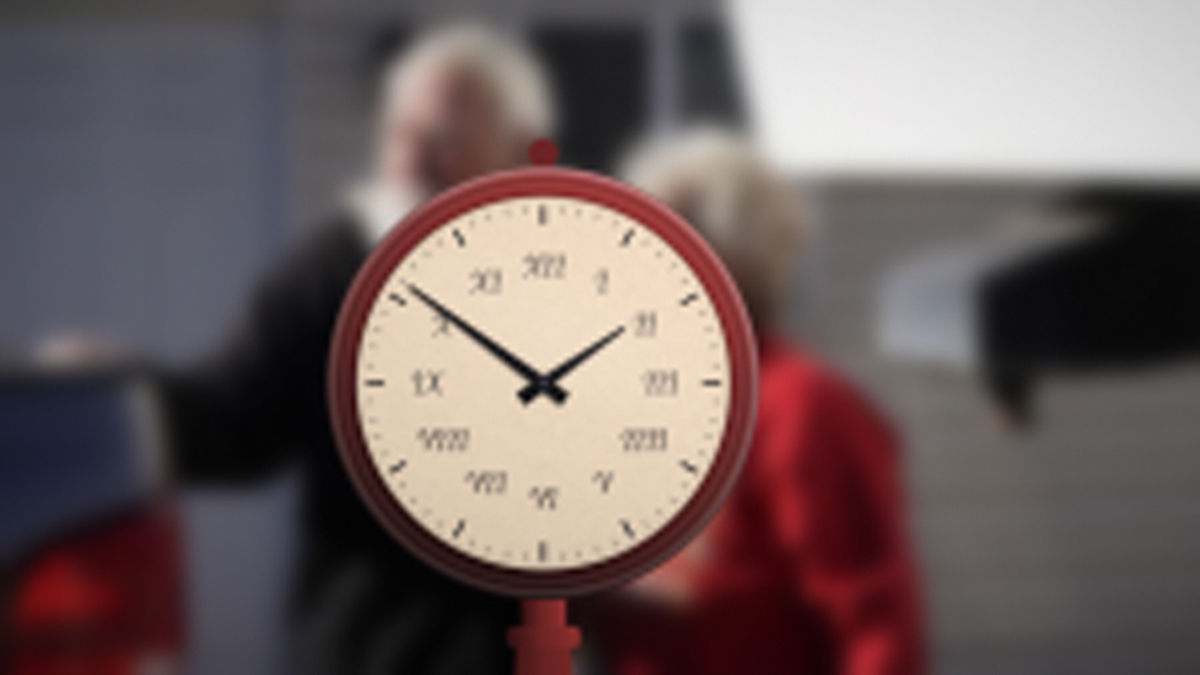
1.51
